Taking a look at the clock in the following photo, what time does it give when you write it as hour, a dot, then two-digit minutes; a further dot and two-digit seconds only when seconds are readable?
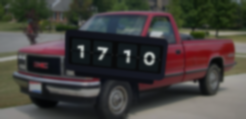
17.10
